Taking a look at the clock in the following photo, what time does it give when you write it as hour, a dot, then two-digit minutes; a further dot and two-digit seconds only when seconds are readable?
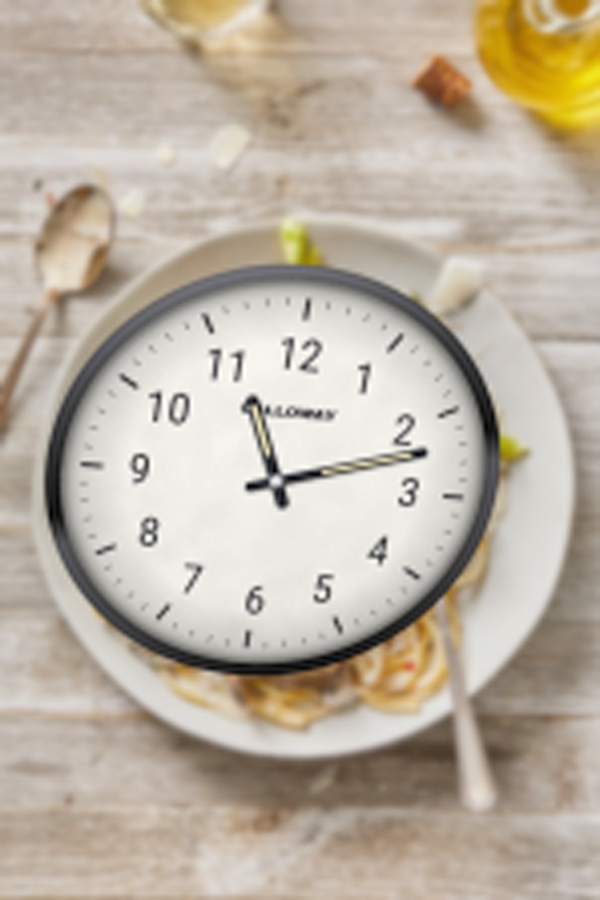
11.12
